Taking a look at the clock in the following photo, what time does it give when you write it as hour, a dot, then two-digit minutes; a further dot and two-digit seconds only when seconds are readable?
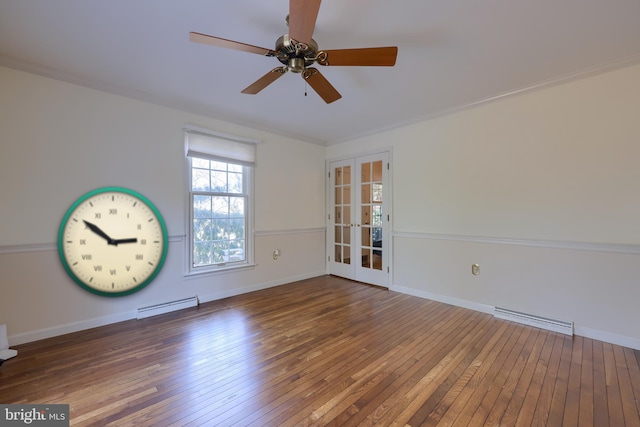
2.51
